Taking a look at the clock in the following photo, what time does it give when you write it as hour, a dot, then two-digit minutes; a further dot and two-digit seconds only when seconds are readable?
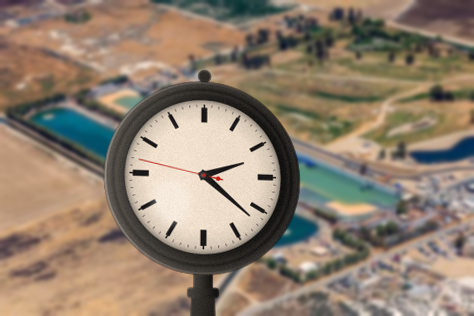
2.21.47
